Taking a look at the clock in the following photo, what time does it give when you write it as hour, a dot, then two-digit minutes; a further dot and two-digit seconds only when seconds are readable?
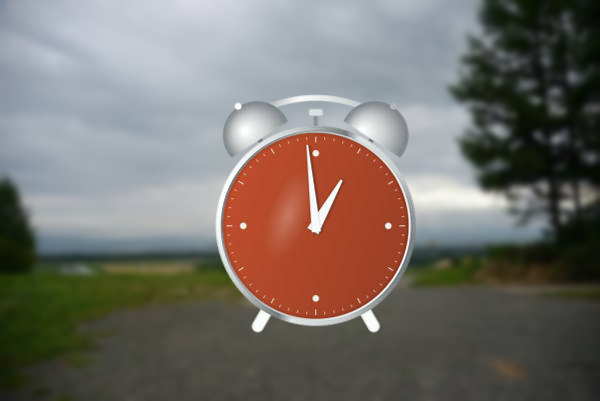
12.59
